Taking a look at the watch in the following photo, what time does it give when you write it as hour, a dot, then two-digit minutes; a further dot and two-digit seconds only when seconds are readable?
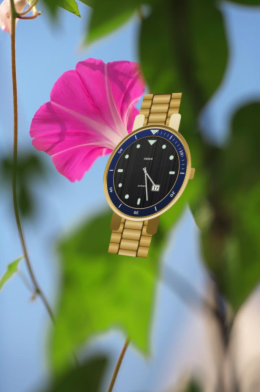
4.27
